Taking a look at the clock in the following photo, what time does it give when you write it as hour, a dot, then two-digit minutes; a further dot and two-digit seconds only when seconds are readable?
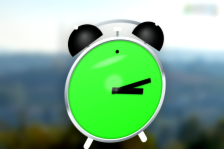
3.13
